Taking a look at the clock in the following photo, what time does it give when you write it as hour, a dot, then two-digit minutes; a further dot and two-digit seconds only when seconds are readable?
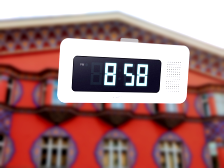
8.58
